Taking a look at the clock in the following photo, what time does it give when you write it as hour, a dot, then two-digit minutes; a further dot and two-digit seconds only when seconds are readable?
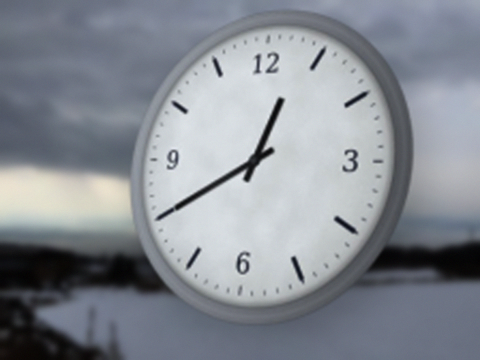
12.40
